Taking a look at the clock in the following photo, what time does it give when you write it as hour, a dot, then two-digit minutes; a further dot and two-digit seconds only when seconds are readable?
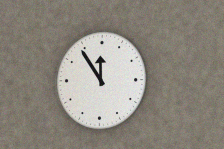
11.54
